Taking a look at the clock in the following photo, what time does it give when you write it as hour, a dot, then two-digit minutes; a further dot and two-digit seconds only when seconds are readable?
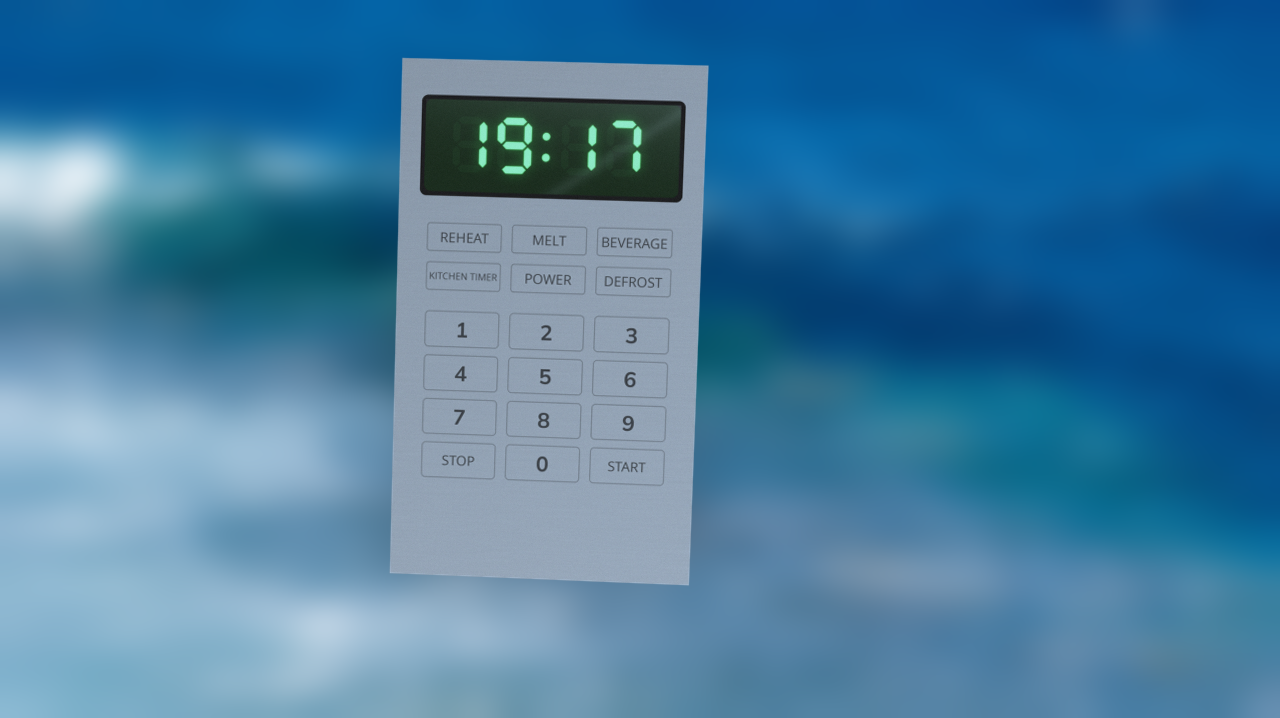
19.17
